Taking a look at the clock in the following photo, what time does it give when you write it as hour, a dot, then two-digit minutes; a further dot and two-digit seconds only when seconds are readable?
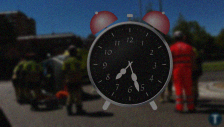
7.27
